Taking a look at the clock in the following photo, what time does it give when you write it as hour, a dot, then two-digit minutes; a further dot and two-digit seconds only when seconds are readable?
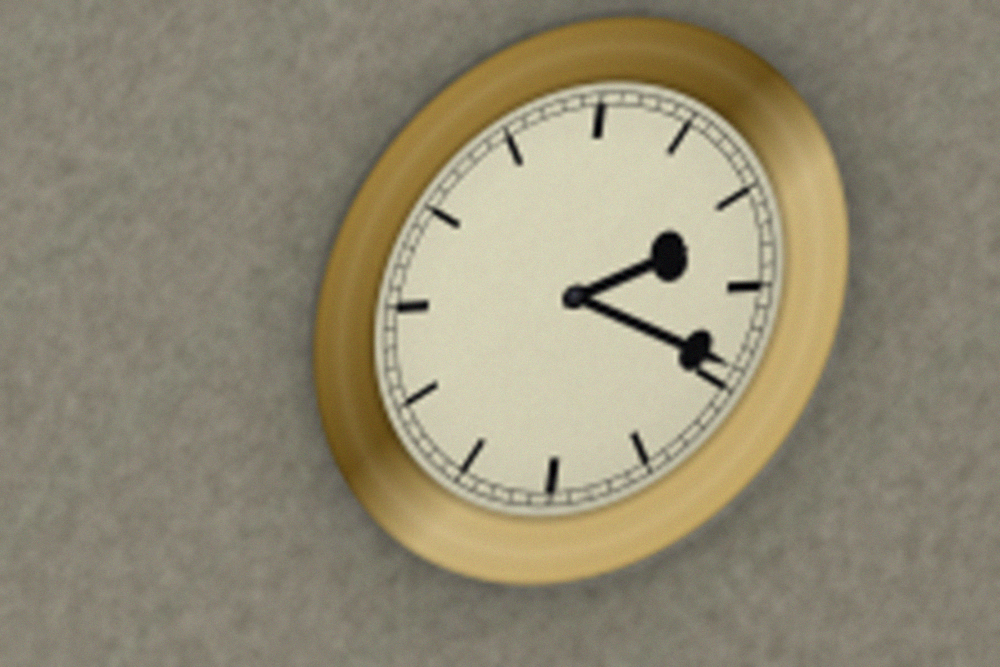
2.19
